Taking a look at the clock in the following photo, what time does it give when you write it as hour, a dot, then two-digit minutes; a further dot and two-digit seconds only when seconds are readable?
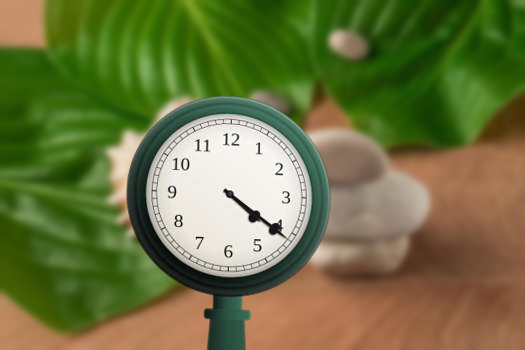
4.21
